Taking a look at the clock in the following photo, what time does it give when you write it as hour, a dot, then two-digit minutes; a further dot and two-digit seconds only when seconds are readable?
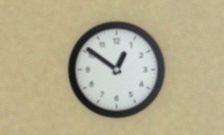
12.51
